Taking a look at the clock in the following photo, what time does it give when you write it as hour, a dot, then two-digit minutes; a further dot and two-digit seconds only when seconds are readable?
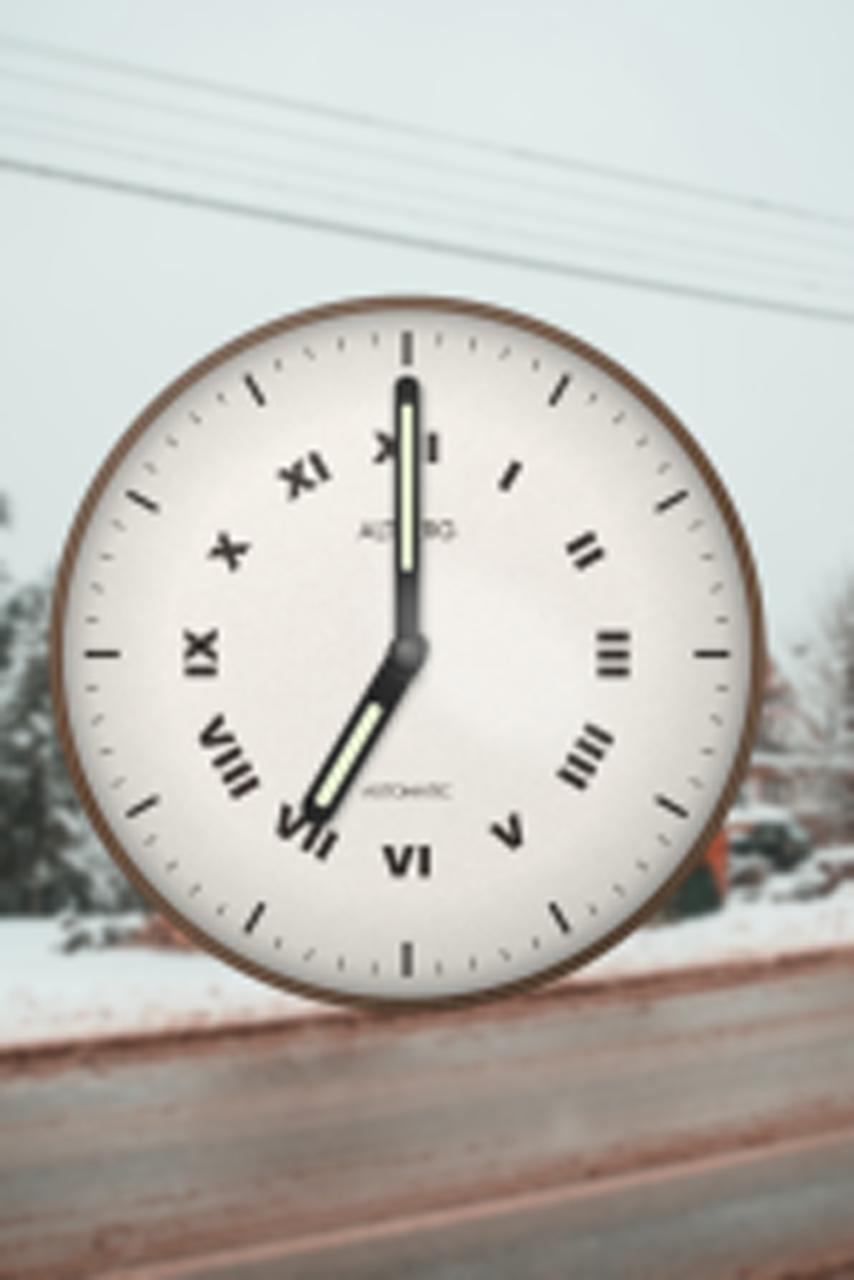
7.00
